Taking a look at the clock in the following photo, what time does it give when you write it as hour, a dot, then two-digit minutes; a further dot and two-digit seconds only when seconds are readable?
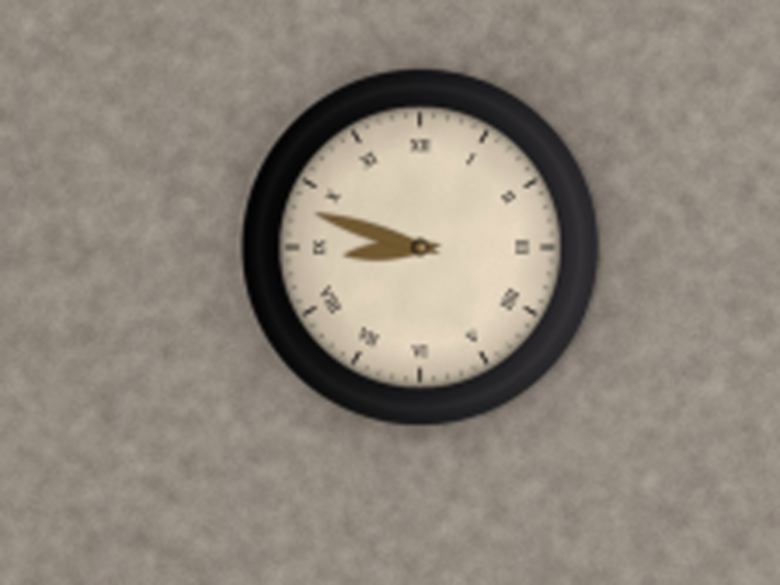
8.48
